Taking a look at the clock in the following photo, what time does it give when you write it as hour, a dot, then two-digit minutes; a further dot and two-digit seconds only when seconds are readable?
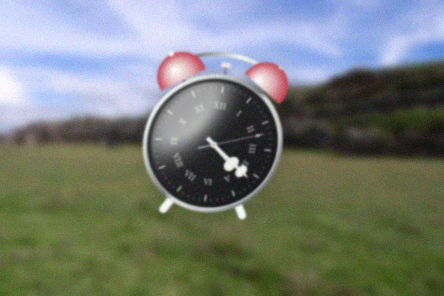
4.21.12
